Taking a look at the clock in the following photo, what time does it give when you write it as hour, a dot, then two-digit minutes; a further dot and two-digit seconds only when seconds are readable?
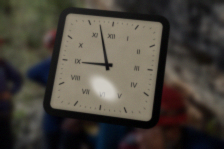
8.57
